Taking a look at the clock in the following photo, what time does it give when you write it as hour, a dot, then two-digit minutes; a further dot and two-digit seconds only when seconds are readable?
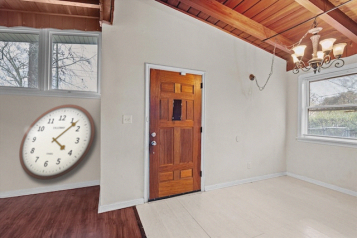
4.07
